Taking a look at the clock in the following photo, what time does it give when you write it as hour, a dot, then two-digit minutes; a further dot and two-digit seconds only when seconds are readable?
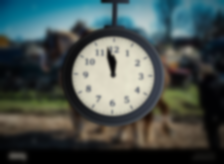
11.58
